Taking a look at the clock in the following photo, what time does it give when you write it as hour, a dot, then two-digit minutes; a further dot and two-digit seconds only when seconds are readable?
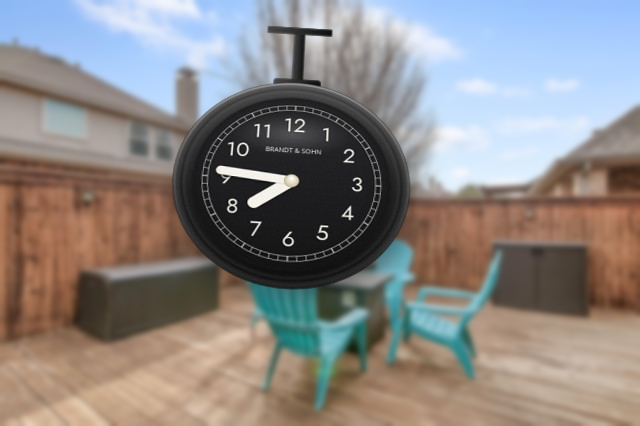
7.46
